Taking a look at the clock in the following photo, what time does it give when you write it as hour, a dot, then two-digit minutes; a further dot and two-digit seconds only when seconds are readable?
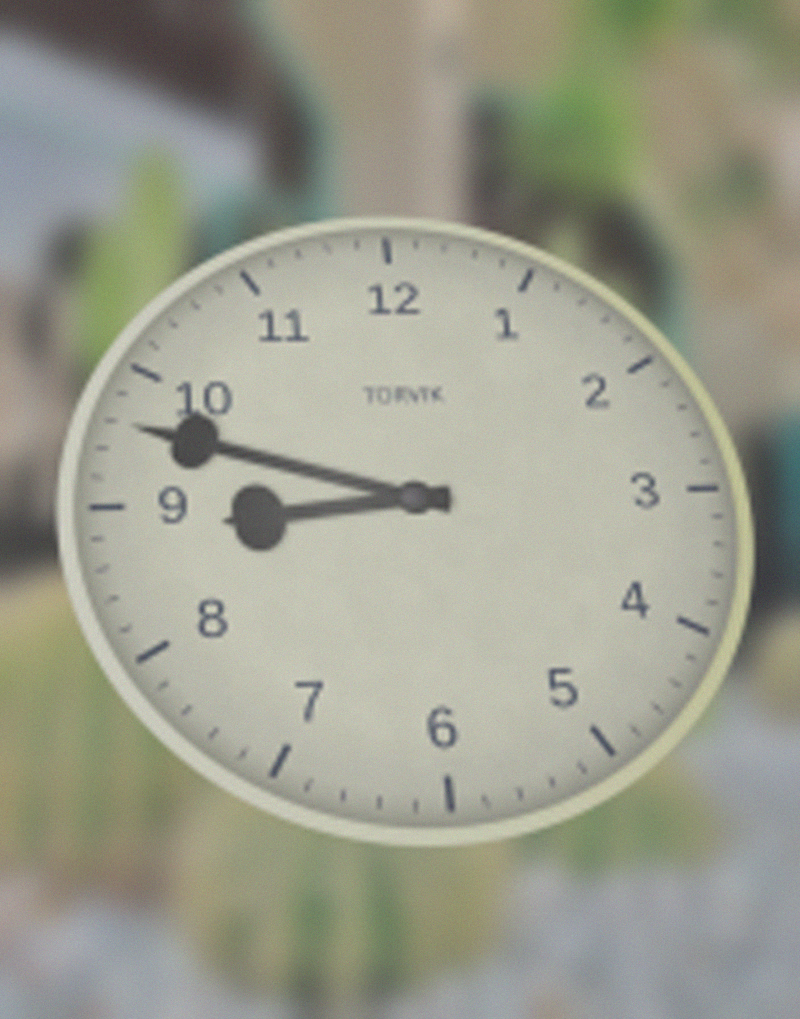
8.48
